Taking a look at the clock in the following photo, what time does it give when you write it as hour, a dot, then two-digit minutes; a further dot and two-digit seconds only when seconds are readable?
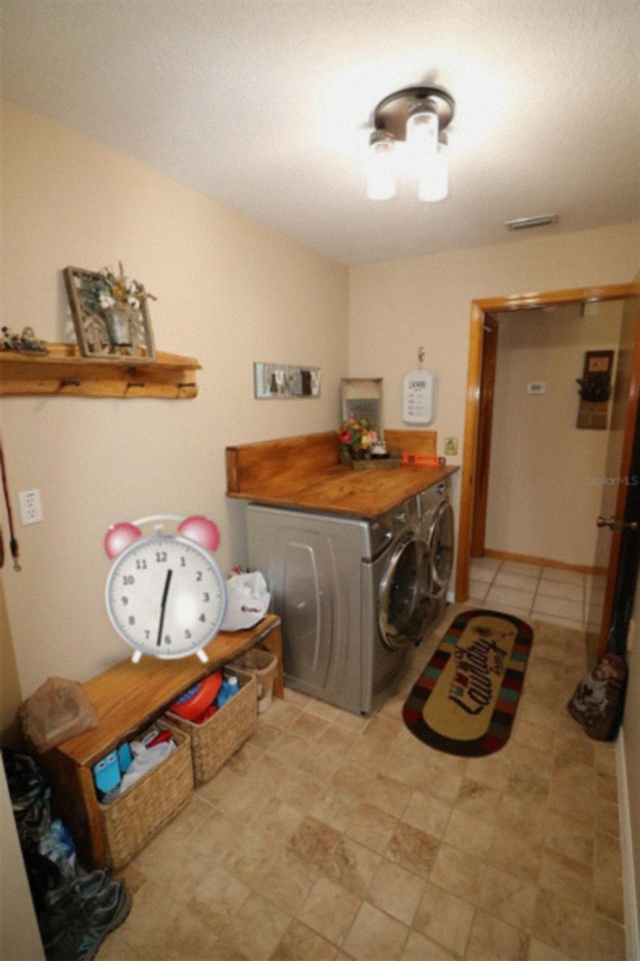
12.32
